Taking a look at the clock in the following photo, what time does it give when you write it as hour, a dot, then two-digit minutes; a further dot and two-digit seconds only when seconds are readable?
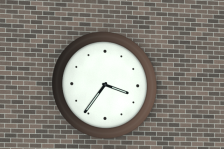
3.36
